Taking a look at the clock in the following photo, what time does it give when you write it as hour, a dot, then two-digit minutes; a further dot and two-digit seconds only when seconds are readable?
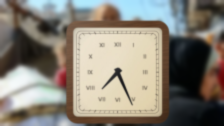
7.26
